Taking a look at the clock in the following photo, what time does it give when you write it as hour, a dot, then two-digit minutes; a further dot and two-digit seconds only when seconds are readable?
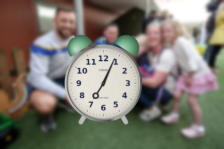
7.04
